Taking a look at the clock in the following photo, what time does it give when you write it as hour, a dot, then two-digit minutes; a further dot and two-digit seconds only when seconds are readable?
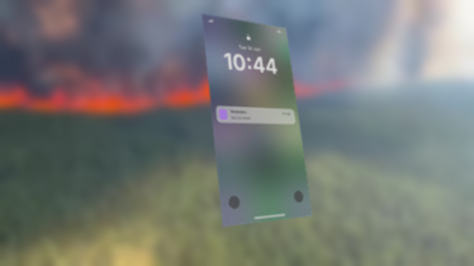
10.44
